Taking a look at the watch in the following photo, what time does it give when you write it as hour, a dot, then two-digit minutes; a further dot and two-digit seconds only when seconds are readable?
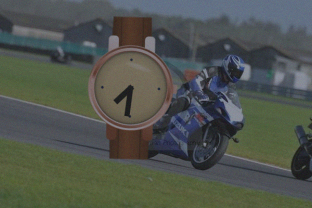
7.31
